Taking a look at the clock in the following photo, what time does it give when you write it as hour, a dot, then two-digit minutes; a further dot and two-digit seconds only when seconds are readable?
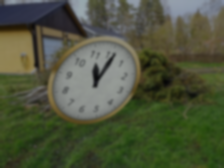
11.01
